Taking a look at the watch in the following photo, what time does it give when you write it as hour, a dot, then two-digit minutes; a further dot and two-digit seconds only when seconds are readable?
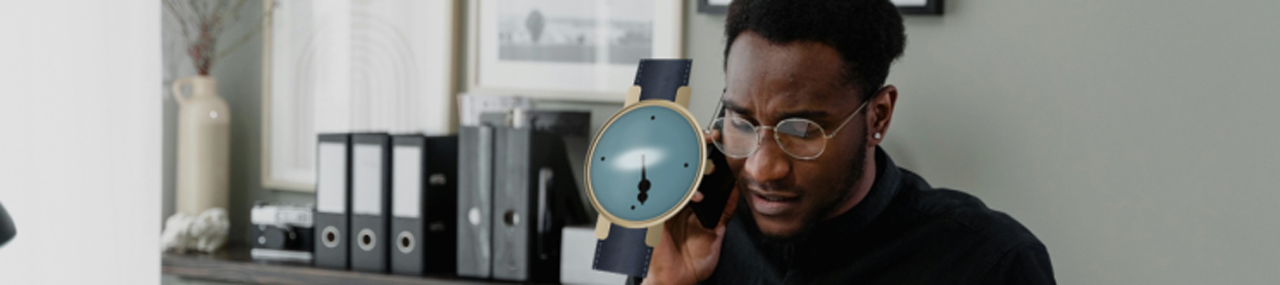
5.28
